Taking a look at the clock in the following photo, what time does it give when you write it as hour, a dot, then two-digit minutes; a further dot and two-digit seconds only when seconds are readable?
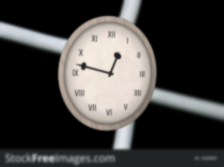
12.47
